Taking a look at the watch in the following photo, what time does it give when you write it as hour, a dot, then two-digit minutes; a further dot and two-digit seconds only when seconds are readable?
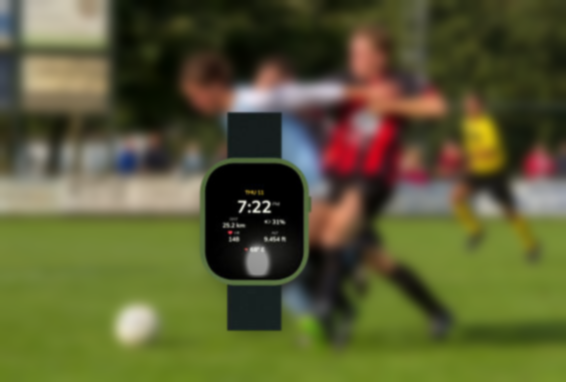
7.22
